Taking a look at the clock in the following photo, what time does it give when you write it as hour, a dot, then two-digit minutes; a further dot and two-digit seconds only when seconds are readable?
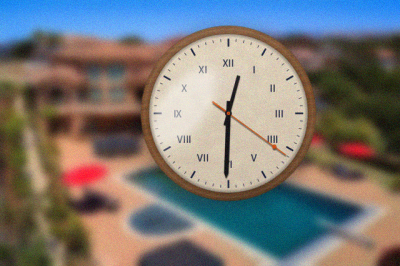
12.30.21
